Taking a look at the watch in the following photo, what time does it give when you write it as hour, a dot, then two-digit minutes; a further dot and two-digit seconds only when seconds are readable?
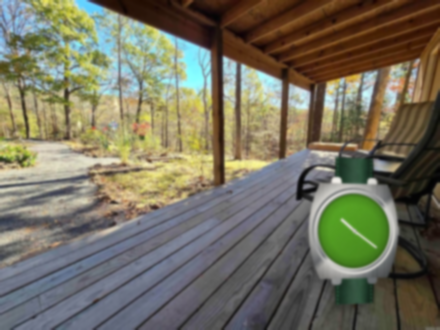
10.21
